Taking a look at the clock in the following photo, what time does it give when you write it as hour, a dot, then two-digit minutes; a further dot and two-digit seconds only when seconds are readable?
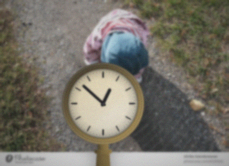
12.52
